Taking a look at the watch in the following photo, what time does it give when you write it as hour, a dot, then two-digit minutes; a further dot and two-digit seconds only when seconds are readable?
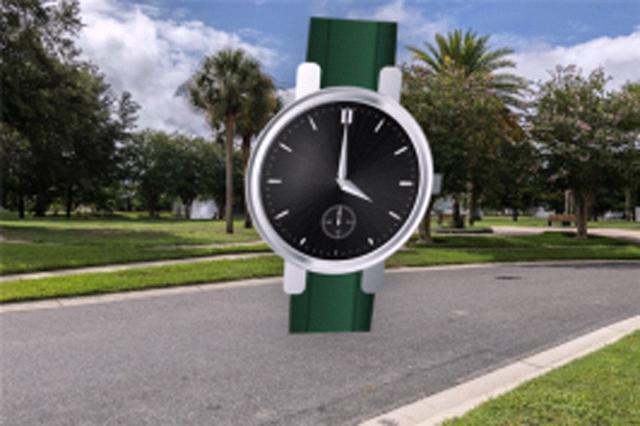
4.00
